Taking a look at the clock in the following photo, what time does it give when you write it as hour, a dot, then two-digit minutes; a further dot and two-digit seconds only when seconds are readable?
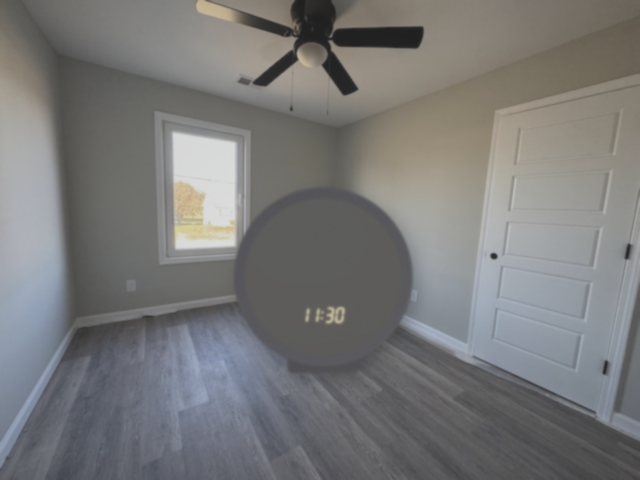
11.30
